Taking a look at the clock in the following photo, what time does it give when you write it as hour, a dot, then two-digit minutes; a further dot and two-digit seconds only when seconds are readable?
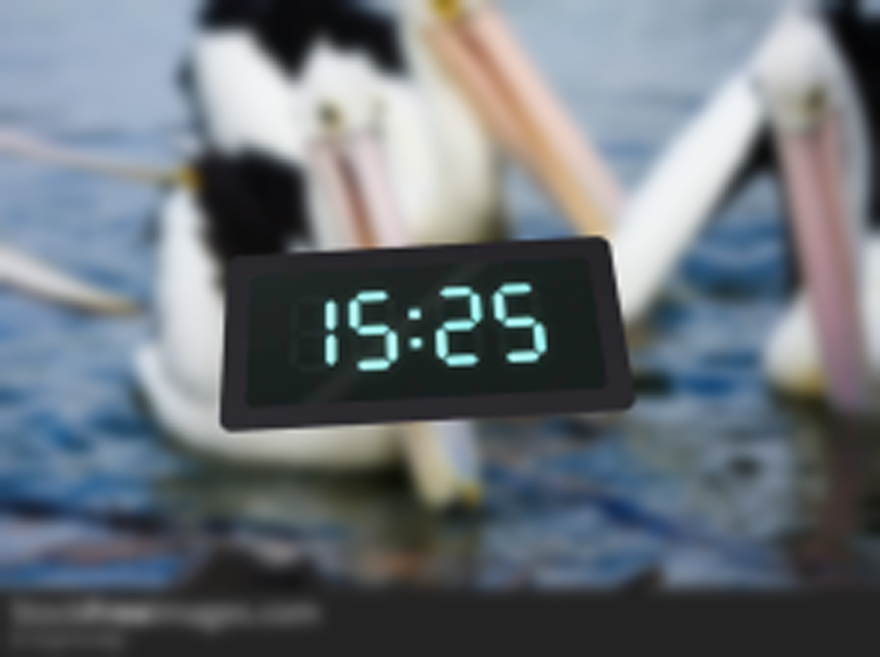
15.25
